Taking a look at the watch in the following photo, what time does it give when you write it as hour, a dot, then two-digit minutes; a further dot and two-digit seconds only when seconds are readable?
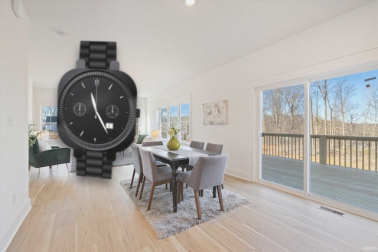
11.25
